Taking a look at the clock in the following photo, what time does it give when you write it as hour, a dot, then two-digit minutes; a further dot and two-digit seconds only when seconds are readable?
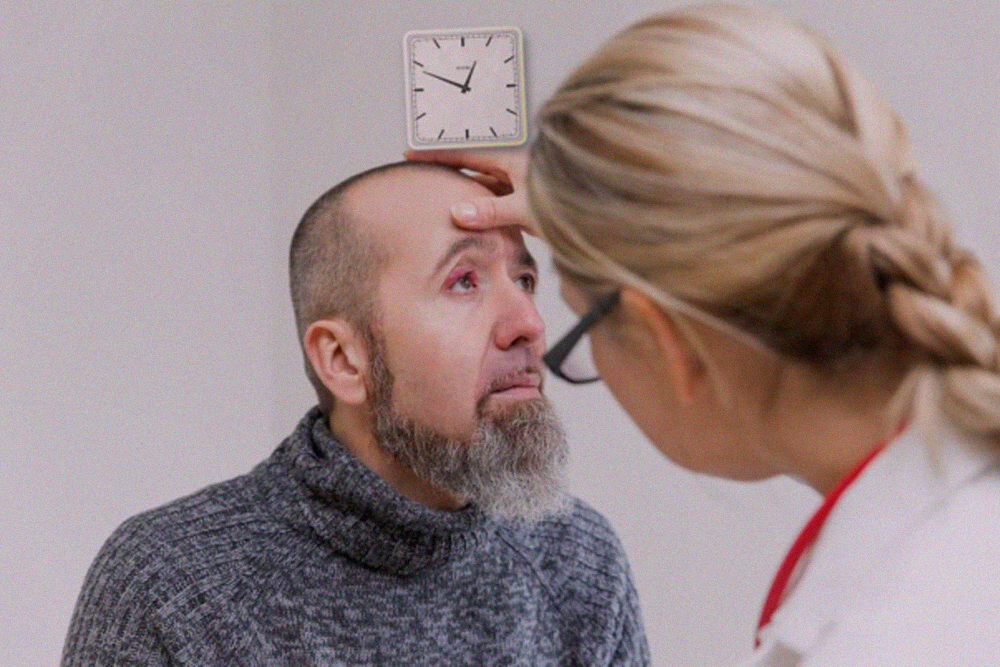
12.49
